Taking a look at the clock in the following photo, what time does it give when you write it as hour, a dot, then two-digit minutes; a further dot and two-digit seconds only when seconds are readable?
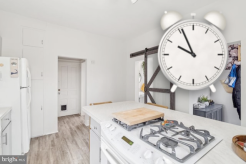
9.56
